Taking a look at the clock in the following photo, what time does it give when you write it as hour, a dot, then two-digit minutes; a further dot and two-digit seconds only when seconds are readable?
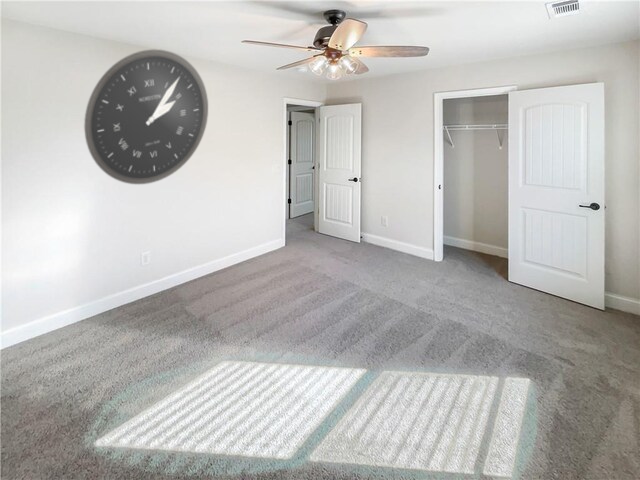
2.07
